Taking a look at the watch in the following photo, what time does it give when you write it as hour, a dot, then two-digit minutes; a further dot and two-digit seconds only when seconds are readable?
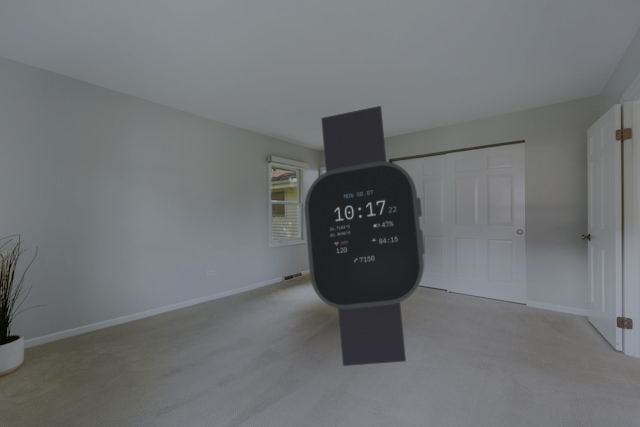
10.17
